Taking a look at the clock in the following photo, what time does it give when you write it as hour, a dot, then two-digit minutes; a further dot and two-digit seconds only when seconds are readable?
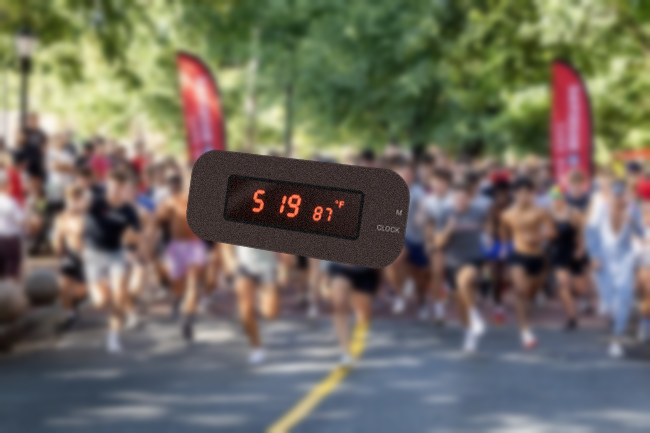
5.19
